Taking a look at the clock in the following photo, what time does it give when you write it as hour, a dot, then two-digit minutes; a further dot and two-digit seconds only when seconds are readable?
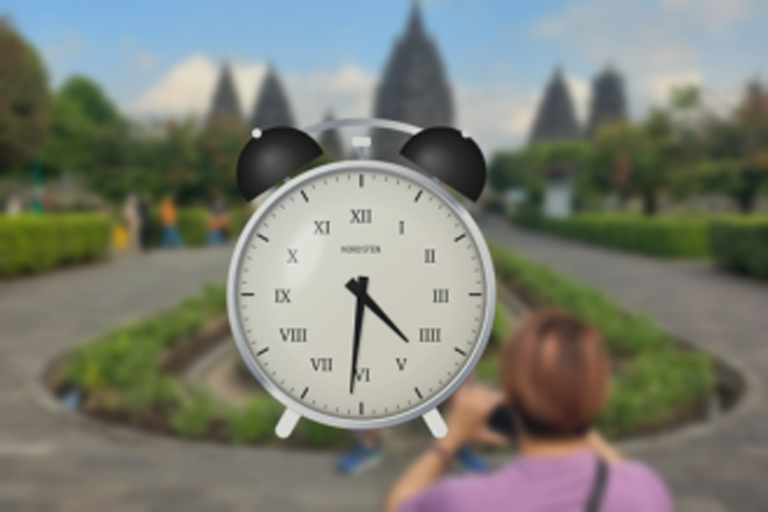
4.31
